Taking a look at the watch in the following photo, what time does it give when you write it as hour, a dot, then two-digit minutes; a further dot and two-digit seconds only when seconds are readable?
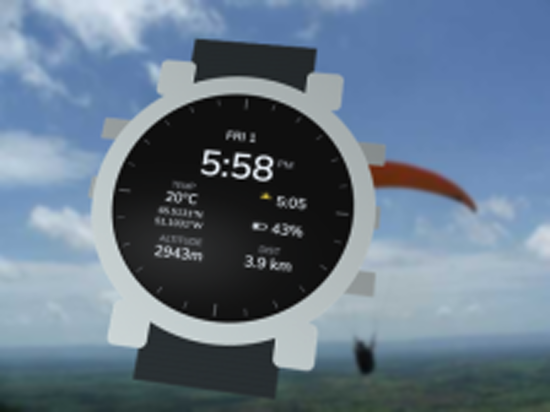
5.58
